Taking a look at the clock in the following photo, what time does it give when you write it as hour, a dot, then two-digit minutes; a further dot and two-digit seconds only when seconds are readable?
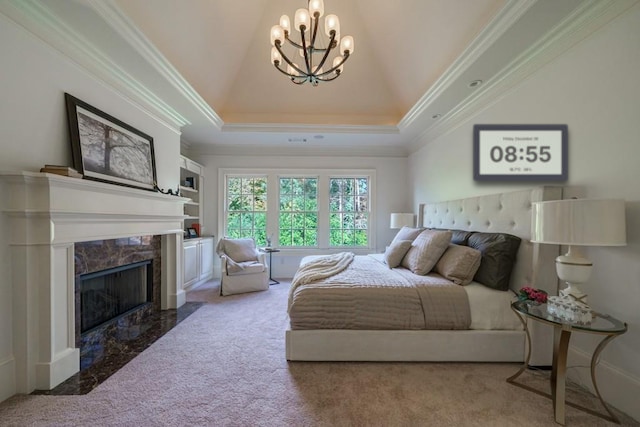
8.55
